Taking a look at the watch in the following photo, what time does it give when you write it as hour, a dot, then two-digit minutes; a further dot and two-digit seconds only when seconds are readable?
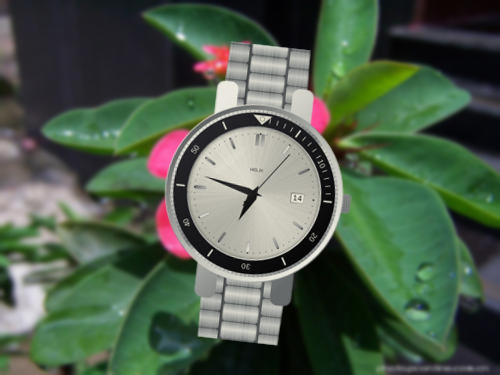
6.47.06
